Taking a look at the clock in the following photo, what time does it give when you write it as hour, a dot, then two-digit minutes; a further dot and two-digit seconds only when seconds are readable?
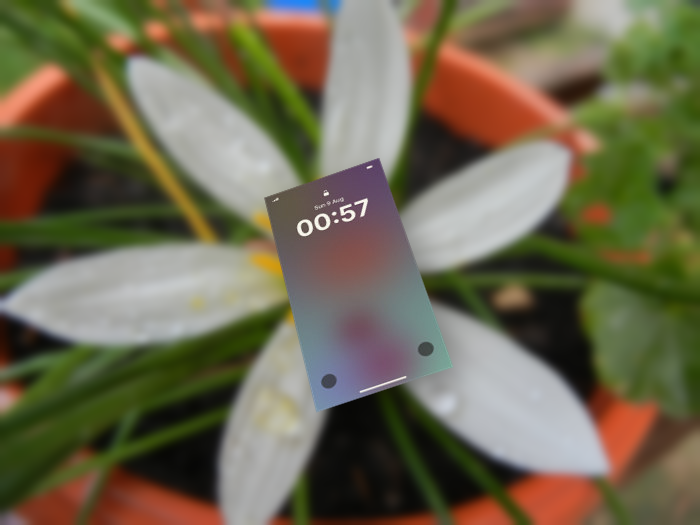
0.57
